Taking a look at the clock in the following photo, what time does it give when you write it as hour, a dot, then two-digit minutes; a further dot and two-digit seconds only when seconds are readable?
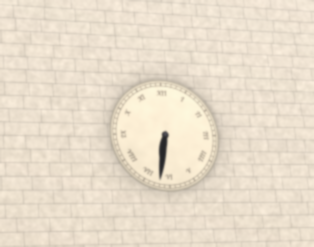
6.32
